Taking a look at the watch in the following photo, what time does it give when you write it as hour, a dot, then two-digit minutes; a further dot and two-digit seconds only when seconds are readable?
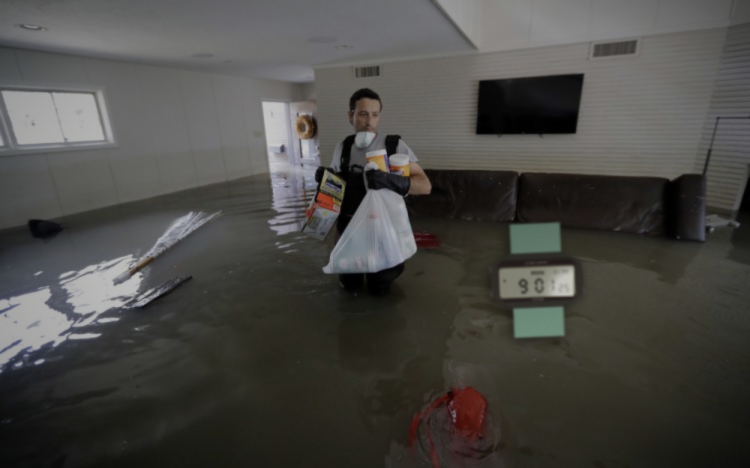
9.01
